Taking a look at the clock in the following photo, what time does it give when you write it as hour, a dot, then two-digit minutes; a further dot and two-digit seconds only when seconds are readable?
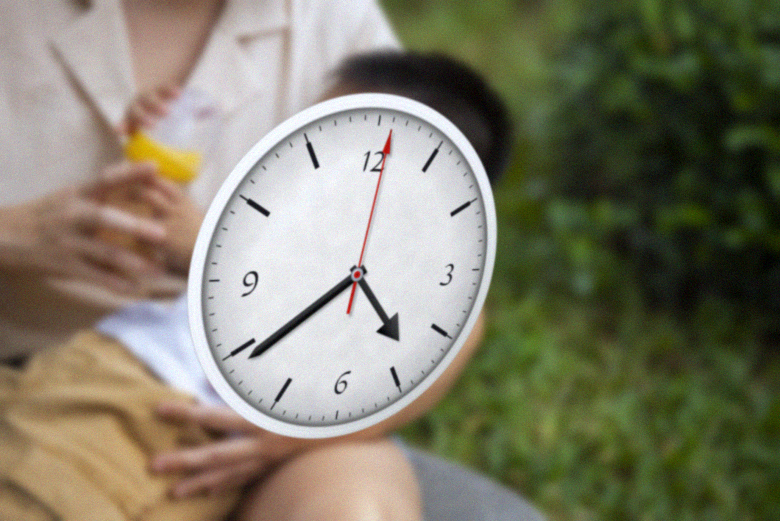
4.39.01
